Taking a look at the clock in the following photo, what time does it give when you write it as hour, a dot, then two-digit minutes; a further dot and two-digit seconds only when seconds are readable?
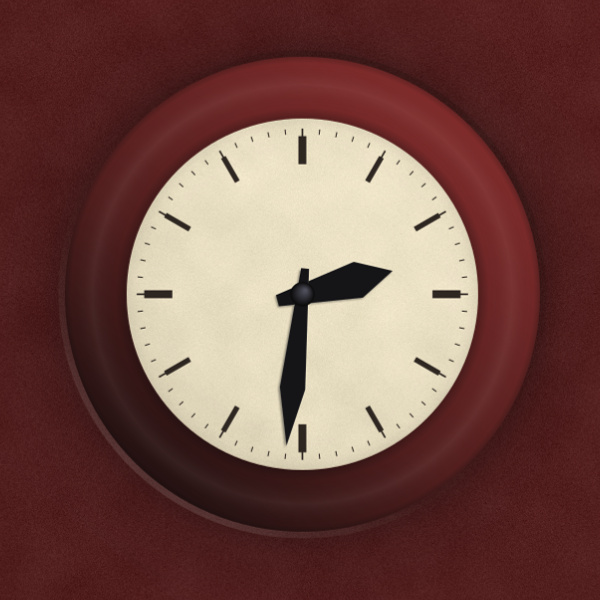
2.31
